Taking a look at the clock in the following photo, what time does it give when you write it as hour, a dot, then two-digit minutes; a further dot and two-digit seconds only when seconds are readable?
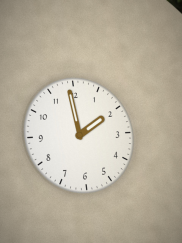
1.59
